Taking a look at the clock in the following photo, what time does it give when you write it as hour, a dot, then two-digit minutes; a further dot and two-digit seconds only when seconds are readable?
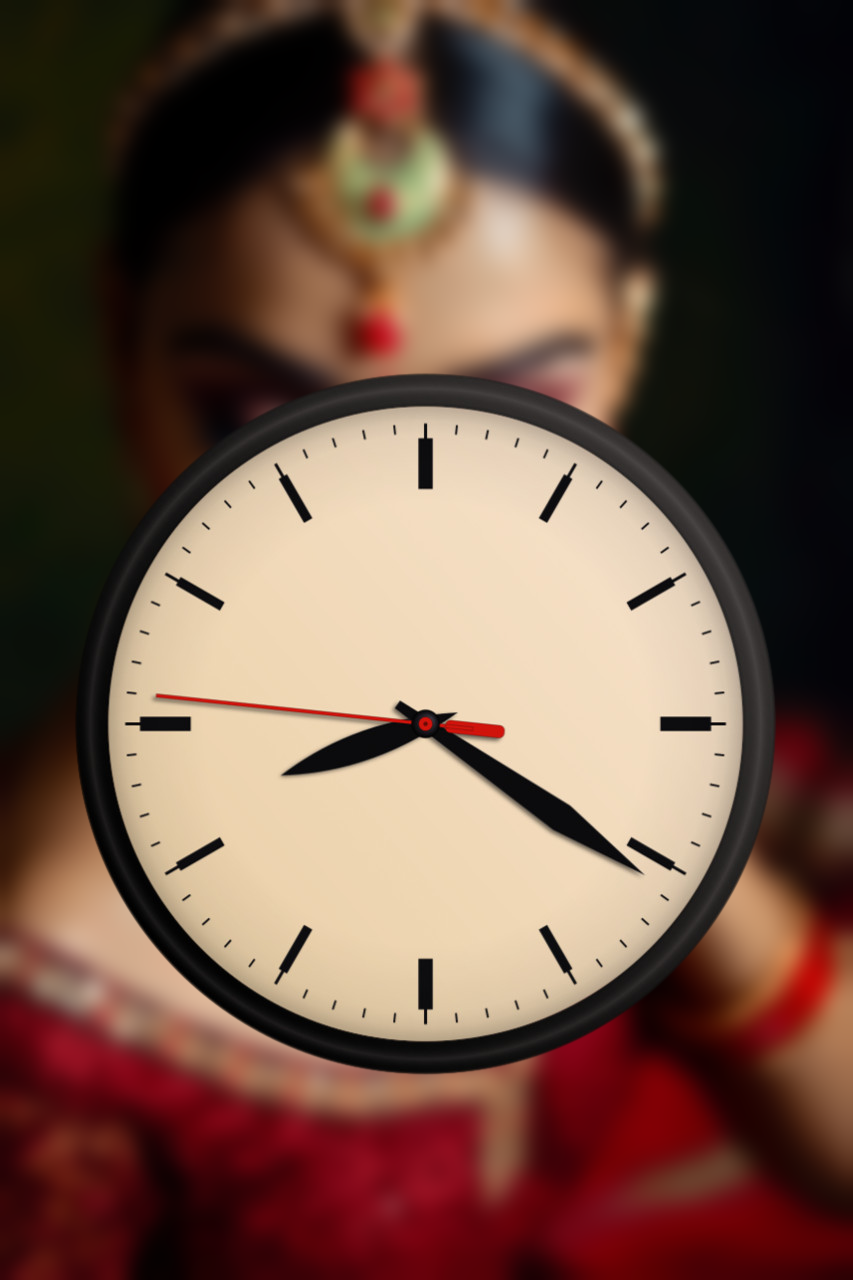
8.20.46
